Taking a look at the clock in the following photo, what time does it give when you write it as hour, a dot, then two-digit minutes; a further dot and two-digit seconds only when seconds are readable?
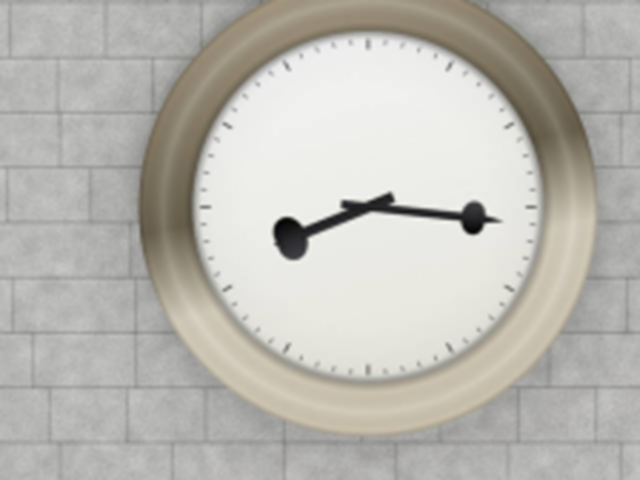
8.16
